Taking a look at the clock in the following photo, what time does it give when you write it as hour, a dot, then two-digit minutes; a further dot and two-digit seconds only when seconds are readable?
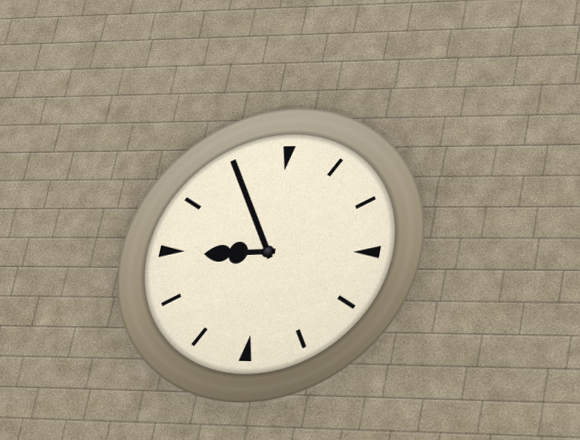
8.55
